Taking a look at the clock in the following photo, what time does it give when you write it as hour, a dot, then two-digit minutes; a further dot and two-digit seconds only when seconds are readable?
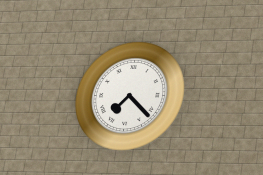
7.22
